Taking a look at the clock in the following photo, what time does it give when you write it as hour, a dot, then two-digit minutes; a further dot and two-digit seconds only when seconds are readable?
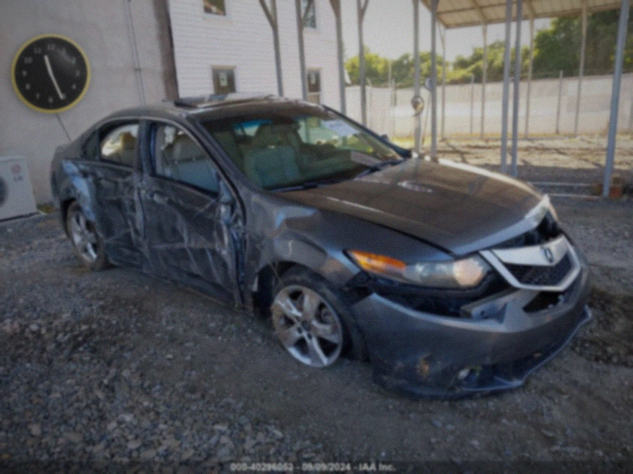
11.26
